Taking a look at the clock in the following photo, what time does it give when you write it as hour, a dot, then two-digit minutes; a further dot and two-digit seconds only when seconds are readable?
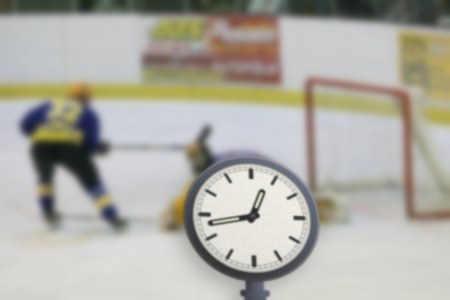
12.43
